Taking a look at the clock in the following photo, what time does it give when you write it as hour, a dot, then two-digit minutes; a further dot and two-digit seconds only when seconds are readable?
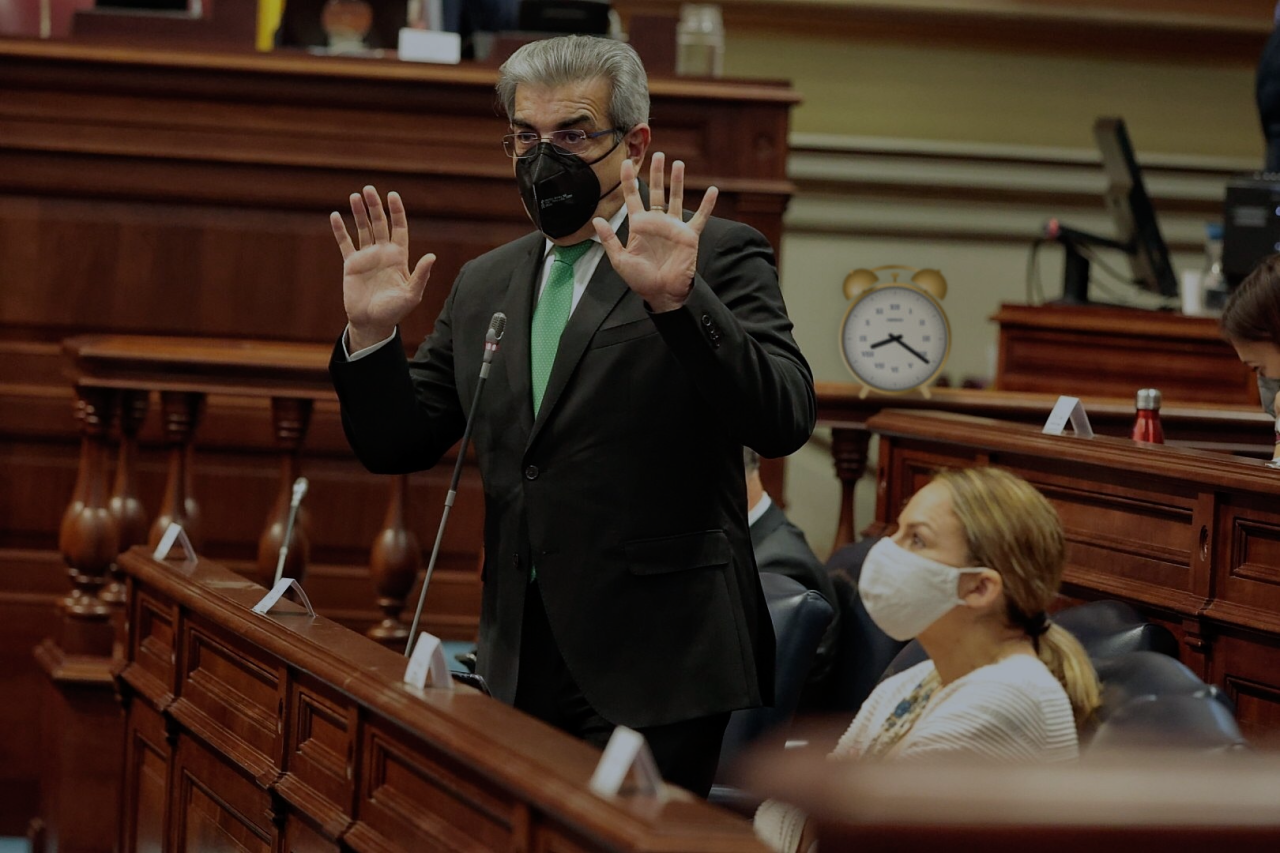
8.21
